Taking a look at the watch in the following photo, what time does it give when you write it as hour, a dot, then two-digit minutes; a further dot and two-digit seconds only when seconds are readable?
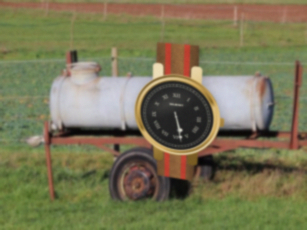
5.28
